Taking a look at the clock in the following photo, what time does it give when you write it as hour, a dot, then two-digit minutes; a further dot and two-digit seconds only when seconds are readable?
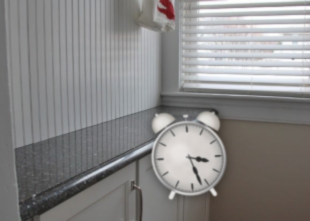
3.27
